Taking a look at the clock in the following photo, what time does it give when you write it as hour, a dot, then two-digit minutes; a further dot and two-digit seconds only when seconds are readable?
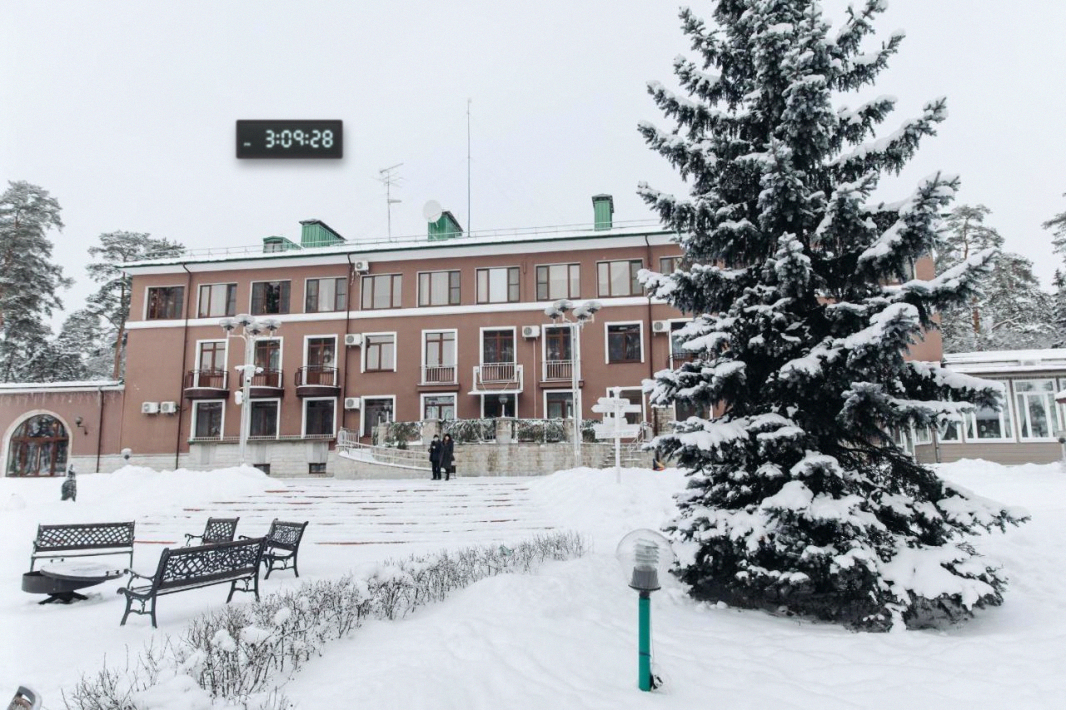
3.09.28
